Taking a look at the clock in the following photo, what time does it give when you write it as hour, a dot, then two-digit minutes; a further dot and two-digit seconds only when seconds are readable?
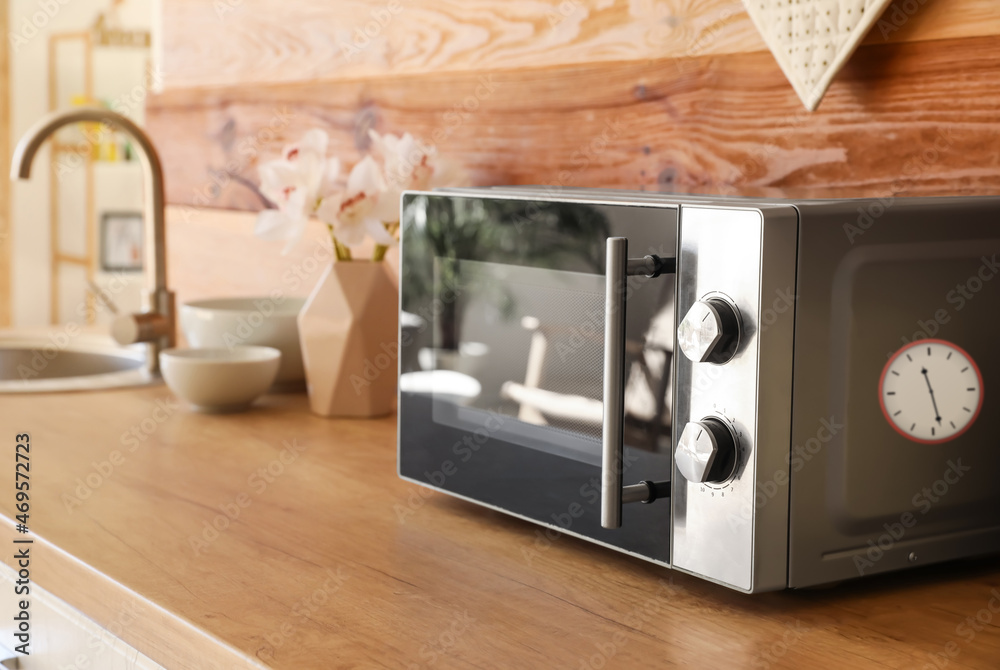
11.28
